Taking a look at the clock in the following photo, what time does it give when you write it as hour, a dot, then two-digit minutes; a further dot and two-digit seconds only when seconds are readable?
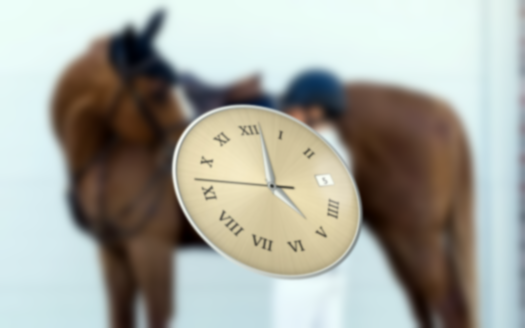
5.01.47
